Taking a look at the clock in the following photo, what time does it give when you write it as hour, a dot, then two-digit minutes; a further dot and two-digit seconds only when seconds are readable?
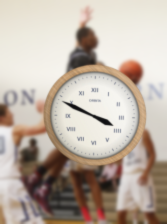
3.49
